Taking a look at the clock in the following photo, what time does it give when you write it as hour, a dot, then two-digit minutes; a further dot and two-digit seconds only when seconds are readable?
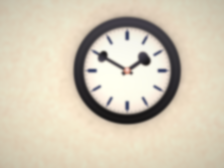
1.50
